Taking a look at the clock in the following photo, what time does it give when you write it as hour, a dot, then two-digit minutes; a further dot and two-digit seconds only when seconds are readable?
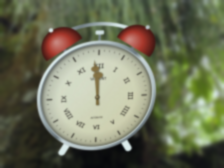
11.59
